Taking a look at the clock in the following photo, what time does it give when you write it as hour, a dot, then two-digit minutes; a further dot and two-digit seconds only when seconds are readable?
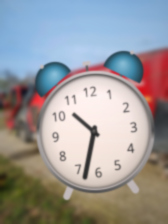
10.33
